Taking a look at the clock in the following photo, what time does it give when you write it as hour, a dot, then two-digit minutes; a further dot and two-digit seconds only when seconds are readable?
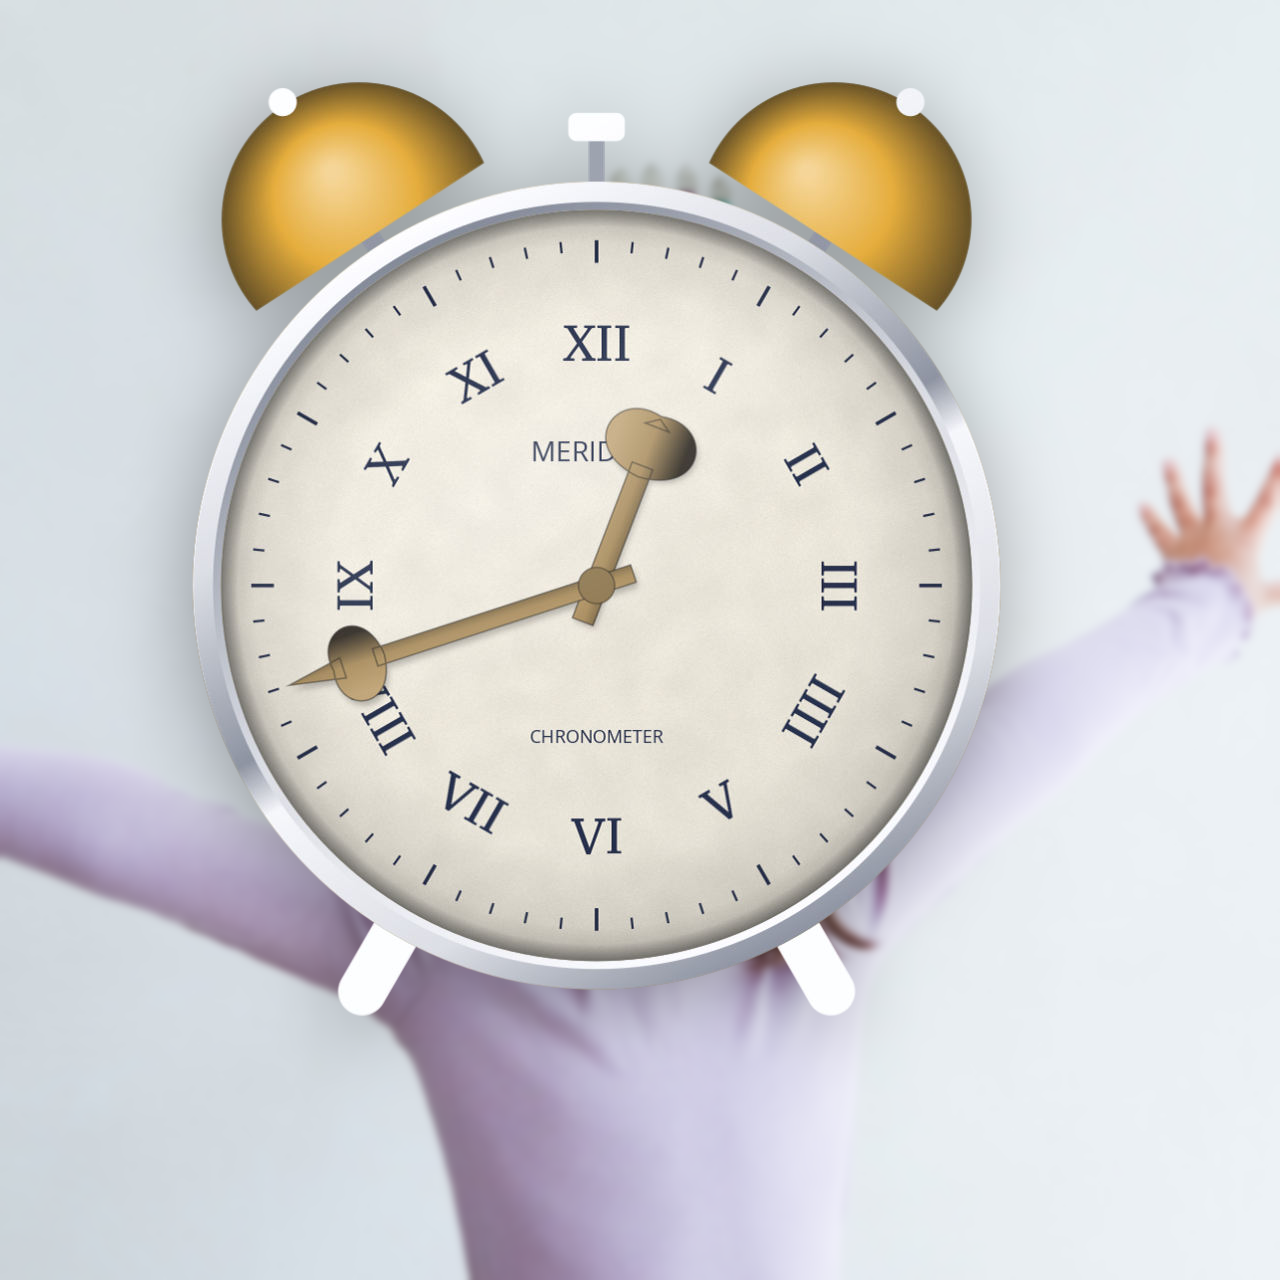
12.42
